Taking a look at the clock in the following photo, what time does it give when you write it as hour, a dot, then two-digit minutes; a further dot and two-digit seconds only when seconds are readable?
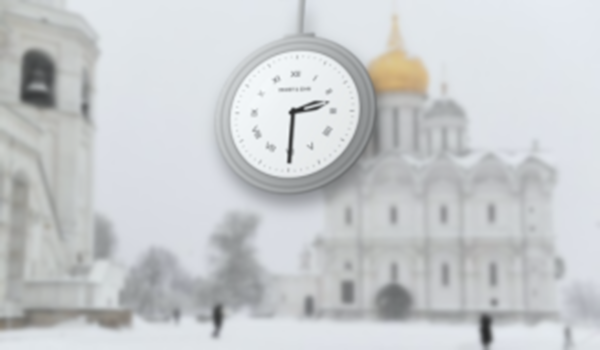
2.30
